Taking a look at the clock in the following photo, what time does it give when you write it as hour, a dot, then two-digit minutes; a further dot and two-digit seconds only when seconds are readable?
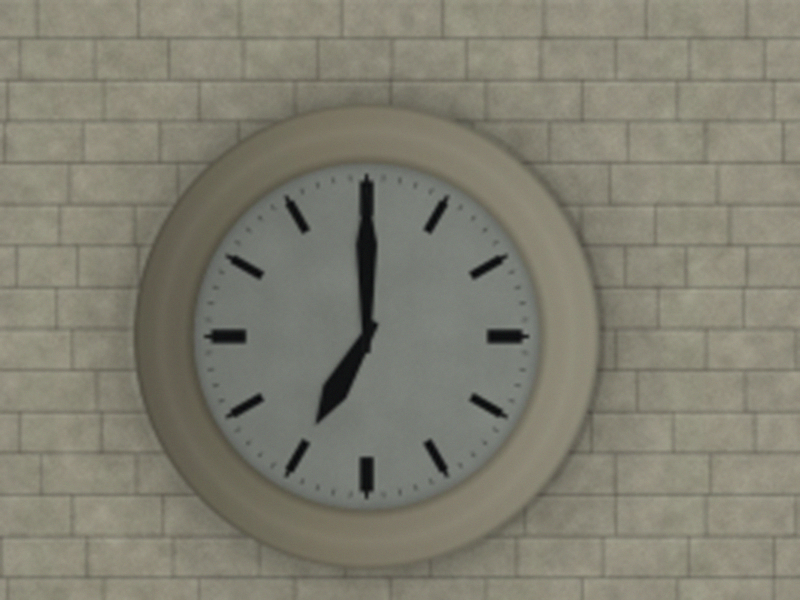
7.00
